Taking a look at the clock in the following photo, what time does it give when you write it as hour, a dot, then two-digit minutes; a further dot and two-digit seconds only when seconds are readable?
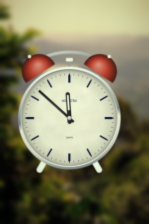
11.52
